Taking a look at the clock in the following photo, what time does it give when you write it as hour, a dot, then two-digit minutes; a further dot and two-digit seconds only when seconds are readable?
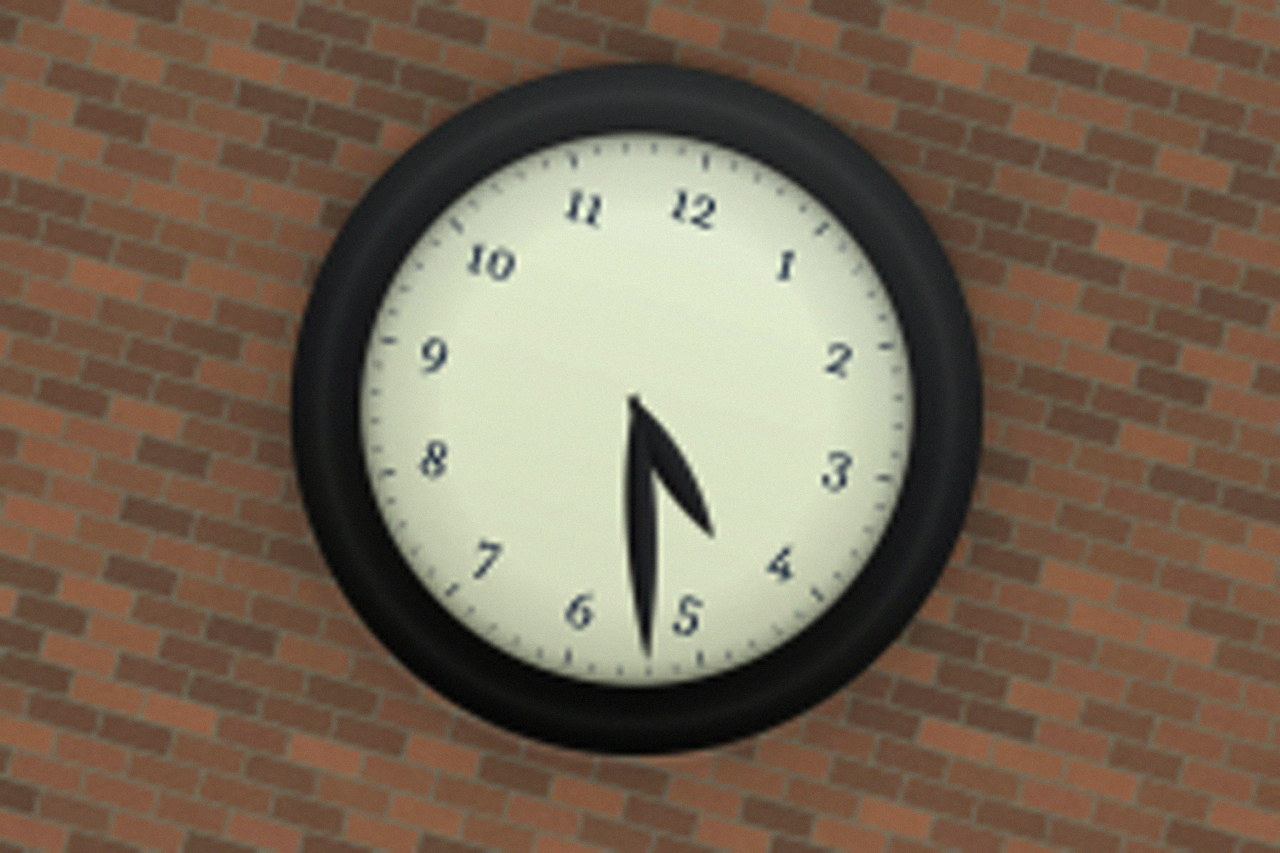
4.27
